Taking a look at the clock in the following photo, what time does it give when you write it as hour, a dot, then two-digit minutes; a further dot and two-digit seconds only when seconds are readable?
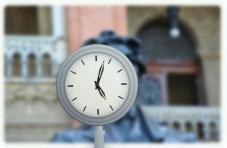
5.03
